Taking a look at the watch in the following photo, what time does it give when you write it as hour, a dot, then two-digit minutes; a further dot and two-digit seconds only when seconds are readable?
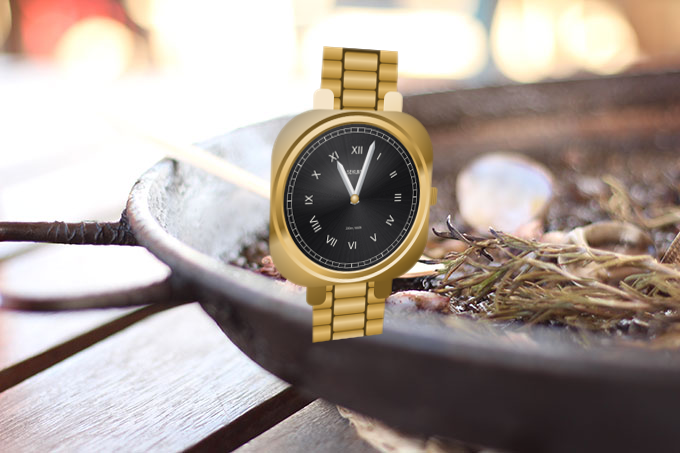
11.03
